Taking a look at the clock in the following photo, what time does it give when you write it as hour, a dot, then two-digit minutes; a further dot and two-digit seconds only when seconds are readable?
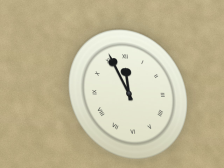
11.56
